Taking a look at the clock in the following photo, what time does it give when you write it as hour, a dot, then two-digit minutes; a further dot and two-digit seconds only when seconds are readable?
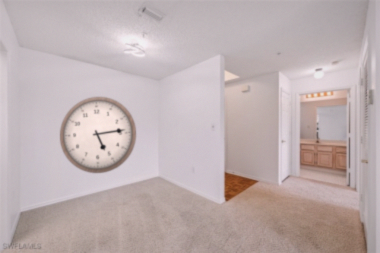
5.14
